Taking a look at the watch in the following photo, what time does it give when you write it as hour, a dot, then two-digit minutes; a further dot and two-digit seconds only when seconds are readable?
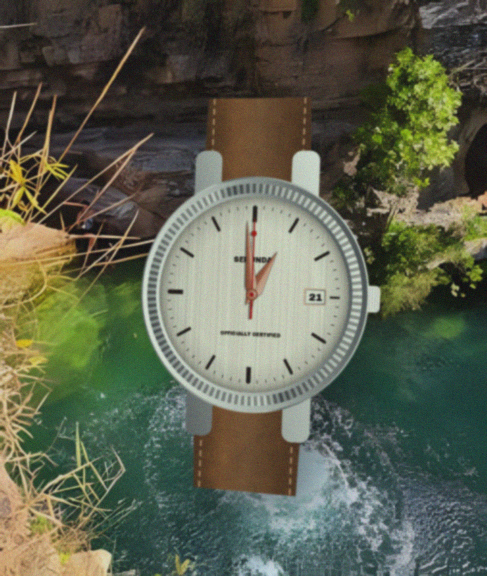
12.59.00
